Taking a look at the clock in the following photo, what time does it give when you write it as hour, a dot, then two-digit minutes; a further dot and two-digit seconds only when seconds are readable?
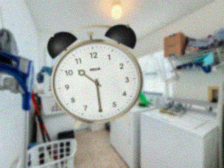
10.30
